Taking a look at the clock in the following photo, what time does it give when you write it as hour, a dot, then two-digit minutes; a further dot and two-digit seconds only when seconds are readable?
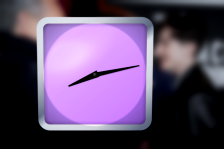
8.13
